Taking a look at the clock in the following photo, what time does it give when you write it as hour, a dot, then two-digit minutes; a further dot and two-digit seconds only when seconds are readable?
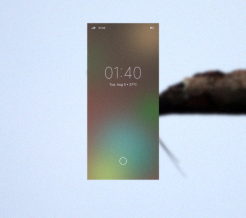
1.40
